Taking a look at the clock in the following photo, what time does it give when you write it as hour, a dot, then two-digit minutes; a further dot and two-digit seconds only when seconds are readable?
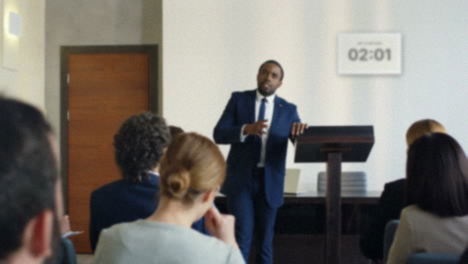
2.01
